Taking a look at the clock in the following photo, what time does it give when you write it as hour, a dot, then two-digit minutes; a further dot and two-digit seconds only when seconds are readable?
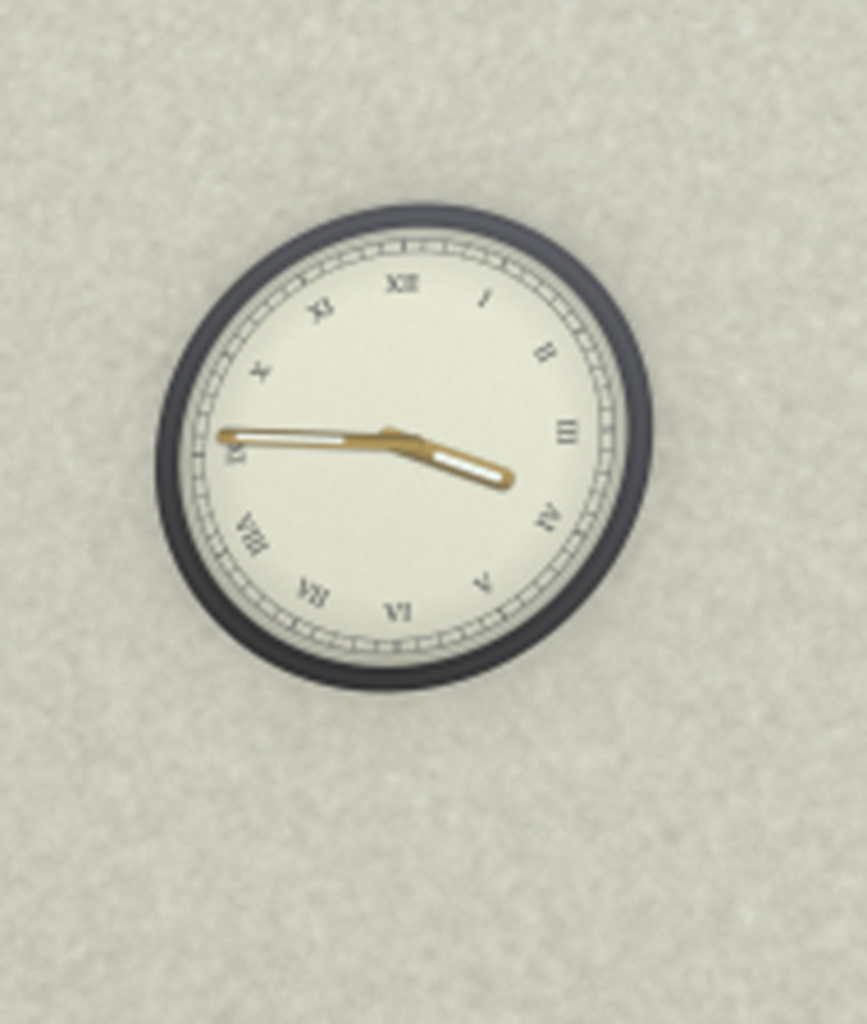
3.46
